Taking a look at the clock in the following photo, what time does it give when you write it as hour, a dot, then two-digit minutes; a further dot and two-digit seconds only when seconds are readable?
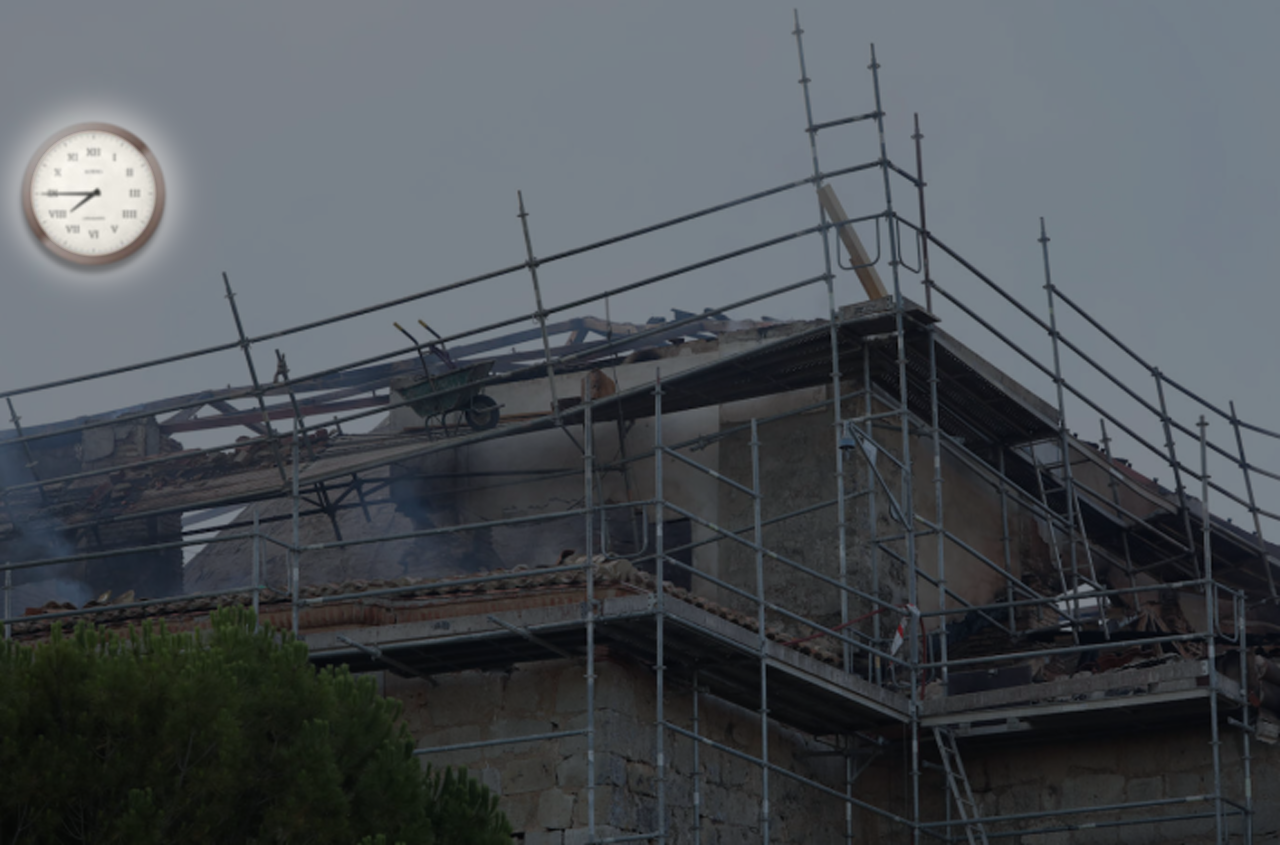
7.45
